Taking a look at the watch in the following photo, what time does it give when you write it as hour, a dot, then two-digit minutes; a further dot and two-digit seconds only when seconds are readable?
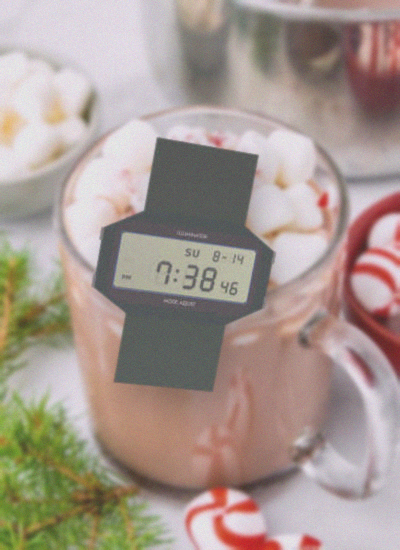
7.38.46
